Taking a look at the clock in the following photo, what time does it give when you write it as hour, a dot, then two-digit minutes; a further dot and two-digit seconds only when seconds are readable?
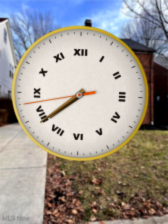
7.38.43
